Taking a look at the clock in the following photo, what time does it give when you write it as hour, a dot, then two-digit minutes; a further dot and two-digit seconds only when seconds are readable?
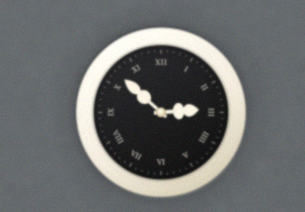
2.52
